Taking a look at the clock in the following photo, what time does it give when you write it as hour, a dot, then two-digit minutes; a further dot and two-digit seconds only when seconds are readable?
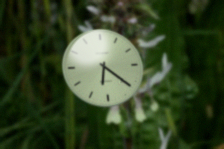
6.22
